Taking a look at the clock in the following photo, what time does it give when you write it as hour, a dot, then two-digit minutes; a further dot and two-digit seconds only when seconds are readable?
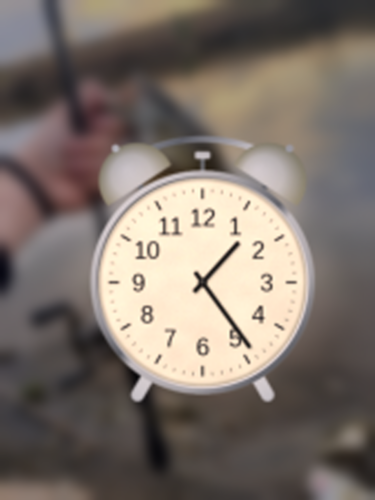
1.24
